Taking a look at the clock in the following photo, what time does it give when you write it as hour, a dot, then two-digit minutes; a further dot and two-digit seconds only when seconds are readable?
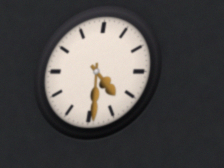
4.29
